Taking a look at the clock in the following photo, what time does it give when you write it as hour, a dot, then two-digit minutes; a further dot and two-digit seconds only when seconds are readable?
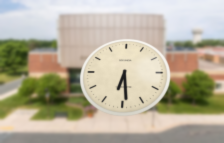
6.29
